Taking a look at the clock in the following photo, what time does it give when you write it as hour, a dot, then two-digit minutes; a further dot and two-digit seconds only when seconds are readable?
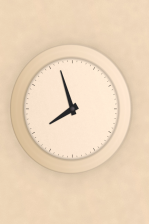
7.57
